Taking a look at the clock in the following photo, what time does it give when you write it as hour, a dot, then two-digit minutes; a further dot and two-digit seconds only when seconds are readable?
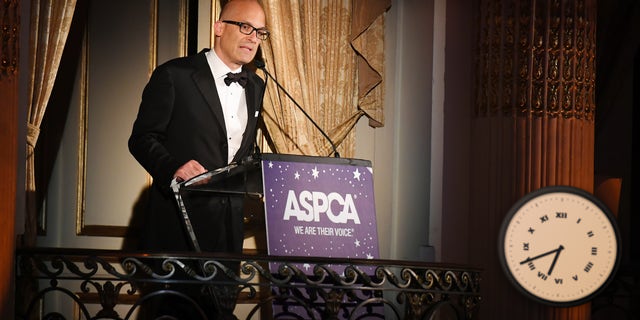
6.41
